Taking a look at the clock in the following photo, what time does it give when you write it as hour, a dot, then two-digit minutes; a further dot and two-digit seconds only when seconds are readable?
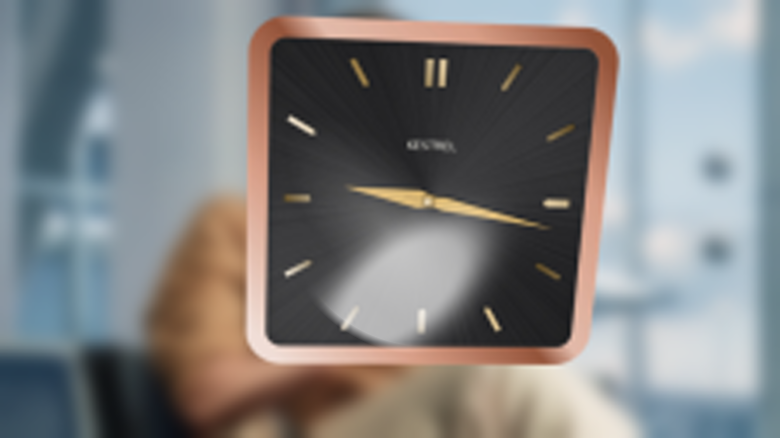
9.17
